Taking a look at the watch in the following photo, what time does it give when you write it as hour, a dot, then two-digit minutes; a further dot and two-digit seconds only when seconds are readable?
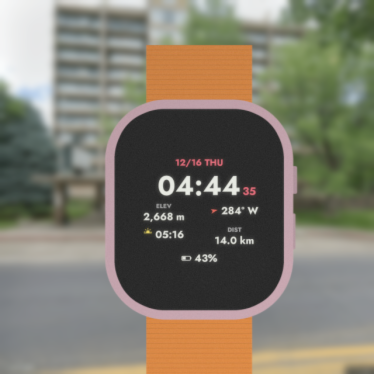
4.44.35
